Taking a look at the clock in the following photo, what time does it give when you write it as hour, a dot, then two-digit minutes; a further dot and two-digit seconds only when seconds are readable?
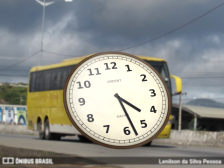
4.28
